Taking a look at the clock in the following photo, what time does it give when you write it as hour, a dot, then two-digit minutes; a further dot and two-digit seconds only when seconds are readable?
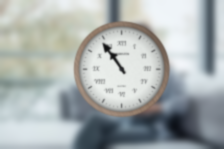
10.54
